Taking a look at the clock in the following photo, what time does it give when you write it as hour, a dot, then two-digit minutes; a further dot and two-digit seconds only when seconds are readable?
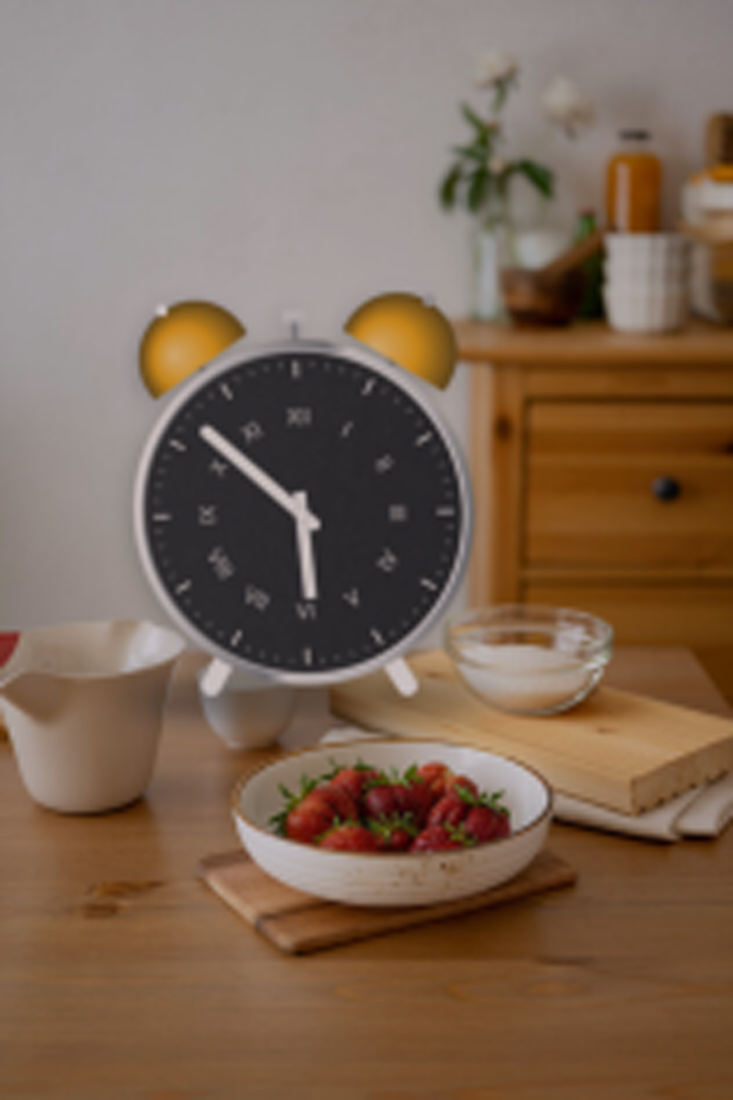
5.52
